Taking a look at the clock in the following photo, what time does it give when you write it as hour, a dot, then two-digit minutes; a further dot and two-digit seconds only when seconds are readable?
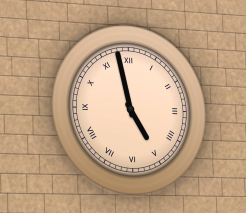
4.58
